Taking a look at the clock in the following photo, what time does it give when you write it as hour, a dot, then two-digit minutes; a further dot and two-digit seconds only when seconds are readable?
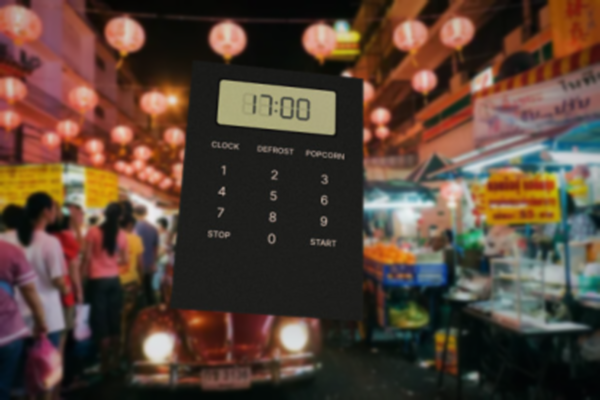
17.00
